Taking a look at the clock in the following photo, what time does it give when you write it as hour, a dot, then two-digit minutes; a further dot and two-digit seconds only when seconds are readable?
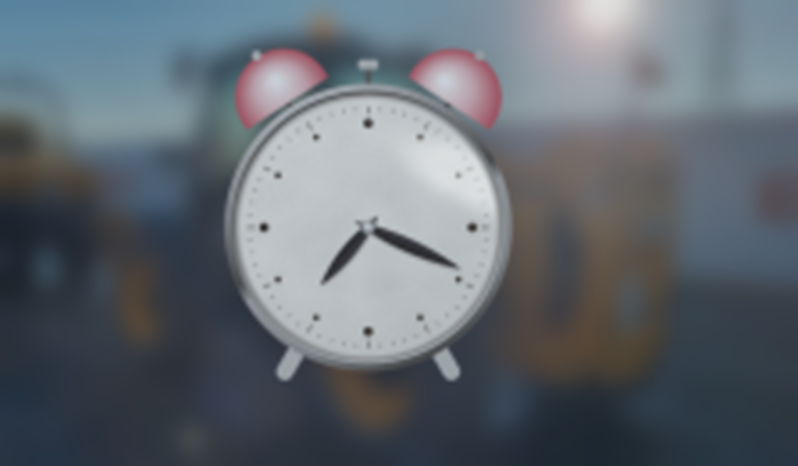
7.19
